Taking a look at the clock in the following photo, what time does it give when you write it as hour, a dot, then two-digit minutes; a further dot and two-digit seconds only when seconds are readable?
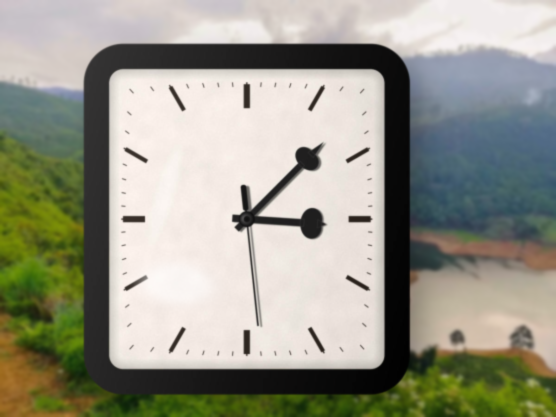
3.07.29
